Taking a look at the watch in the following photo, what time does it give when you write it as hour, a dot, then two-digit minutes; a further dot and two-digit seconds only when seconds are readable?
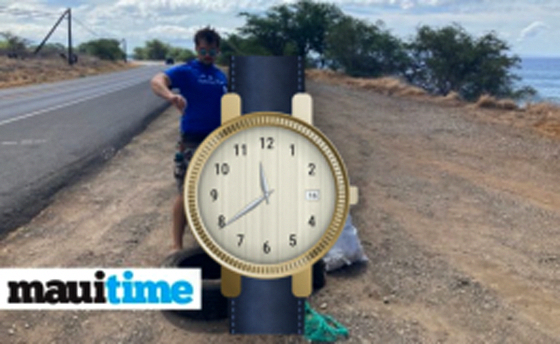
11.39
